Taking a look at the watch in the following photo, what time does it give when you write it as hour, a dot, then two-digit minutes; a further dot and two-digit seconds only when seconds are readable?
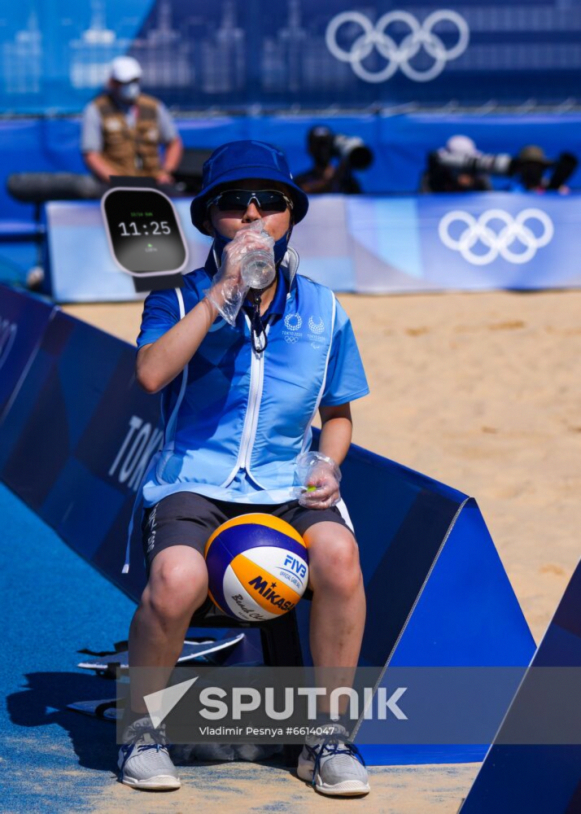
11.25
